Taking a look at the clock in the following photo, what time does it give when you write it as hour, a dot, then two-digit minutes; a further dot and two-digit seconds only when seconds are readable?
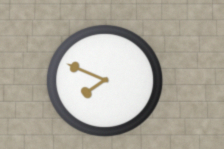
7.49
